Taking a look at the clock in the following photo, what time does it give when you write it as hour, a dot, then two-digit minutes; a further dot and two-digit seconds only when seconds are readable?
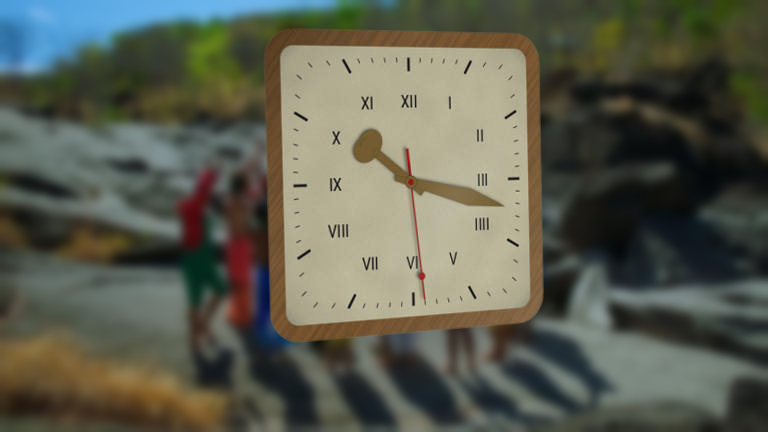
10.17.29
